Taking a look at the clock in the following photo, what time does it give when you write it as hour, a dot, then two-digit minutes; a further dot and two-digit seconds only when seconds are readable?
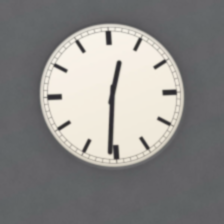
12.31
